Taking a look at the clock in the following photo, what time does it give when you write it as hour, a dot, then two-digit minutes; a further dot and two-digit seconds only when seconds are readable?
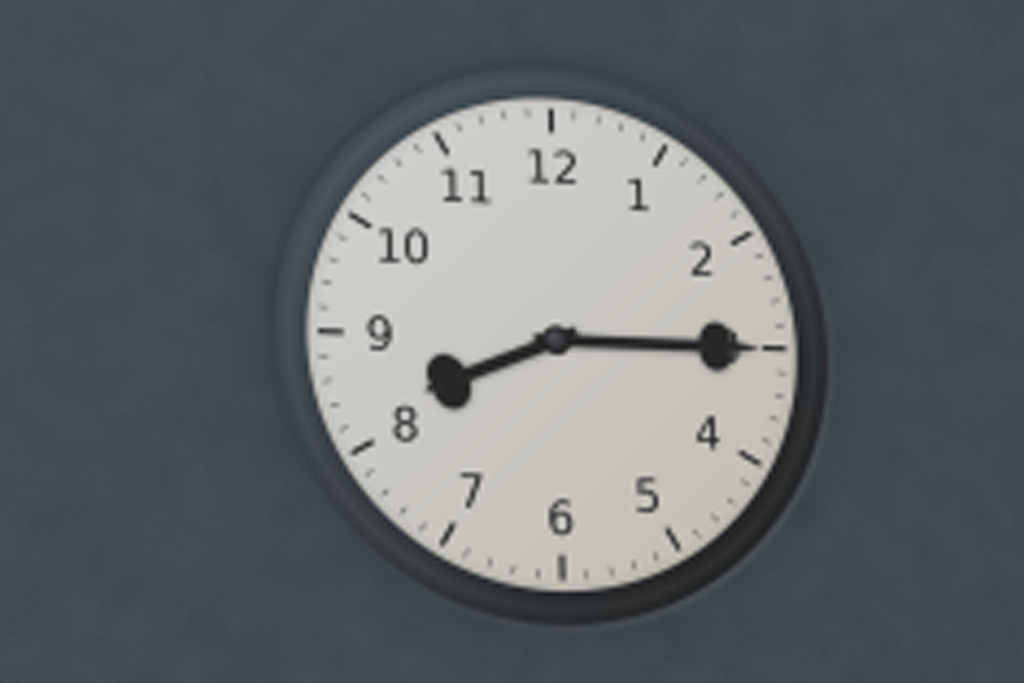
8.15
